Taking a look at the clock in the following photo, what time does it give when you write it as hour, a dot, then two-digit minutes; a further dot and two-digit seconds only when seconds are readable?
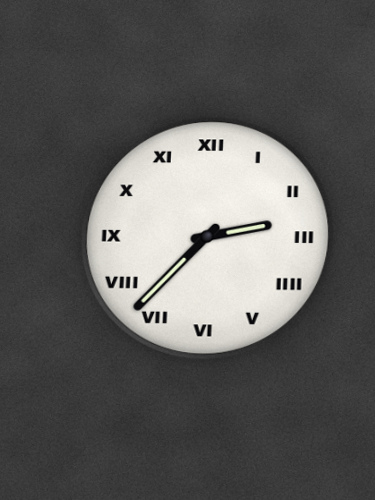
2.37
